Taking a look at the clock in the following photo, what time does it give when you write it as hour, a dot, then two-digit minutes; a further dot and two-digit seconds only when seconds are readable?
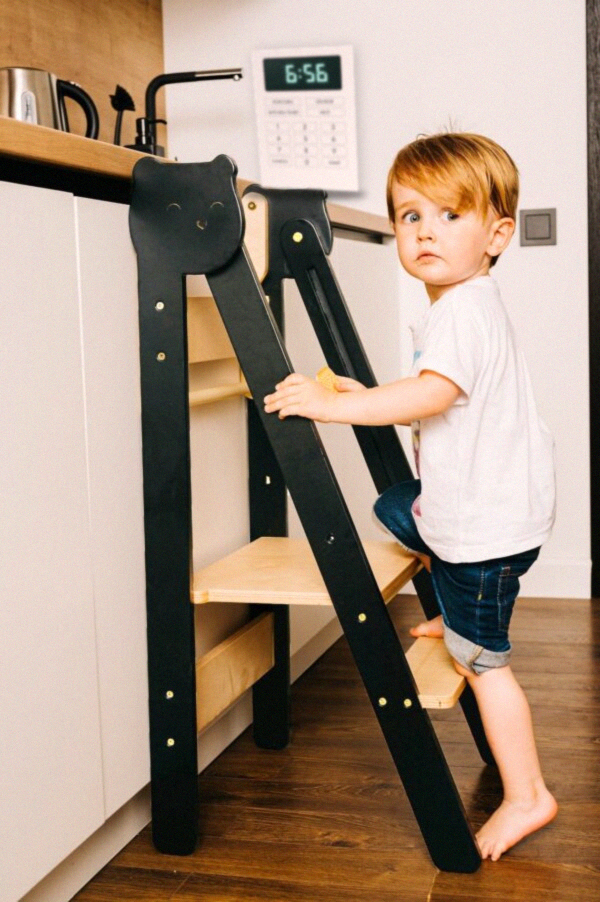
6.56
